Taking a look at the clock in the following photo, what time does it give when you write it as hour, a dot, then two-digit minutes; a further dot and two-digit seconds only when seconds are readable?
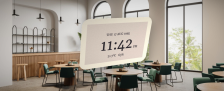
11.42
